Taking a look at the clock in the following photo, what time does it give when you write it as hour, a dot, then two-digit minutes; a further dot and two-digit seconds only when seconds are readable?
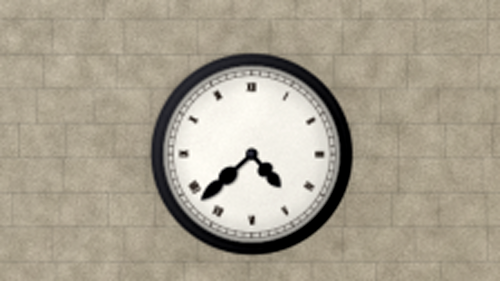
4.38
